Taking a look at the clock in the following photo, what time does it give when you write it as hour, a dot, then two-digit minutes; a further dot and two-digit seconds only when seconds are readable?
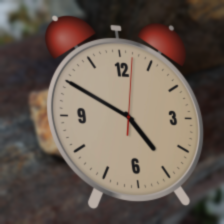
4.50.02
